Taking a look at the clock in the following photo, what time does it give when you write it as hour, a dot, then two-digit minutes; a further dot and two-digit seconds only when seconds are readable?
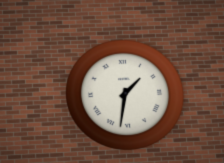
1.32
